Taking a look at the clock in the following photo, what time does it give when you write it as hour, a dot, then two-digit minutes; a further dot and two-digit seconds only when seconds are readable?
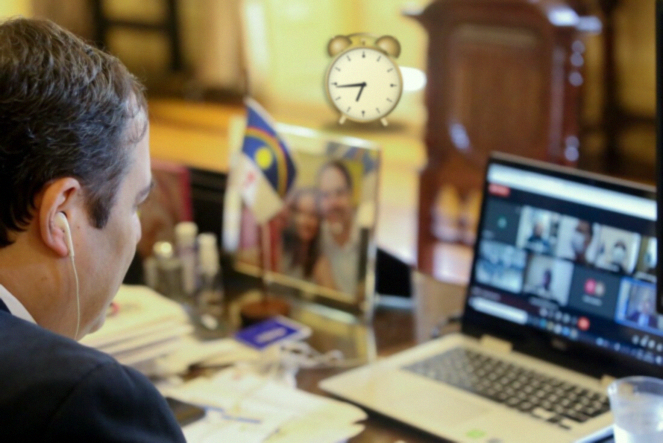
6.44
